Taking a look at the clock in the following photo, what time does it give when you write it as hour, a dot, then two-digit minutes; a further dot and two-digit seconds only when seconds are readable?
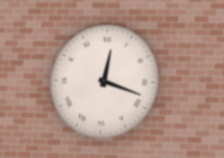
12.18
